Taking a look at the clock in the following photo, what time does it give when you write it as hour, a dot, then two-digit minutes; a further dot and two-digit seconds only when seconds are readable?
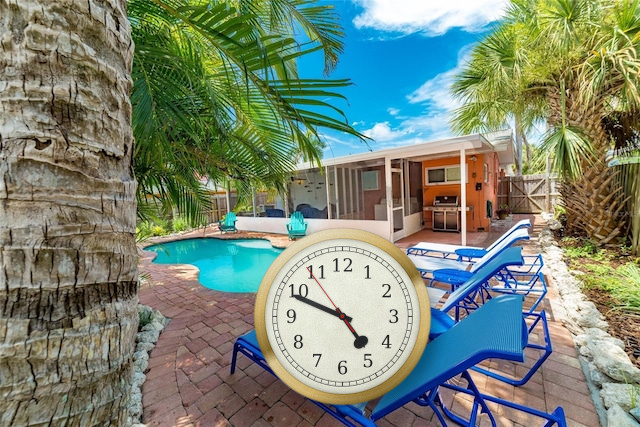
4.48.54
